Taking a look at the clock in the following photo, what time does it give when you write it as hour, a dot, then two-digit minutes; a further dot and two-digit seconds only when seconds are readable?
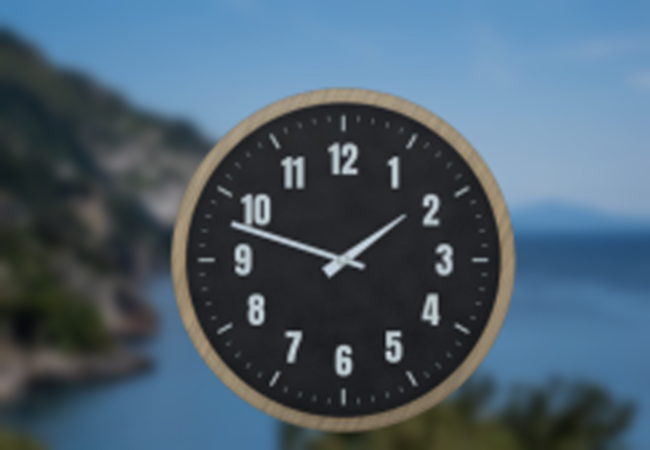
1.48
